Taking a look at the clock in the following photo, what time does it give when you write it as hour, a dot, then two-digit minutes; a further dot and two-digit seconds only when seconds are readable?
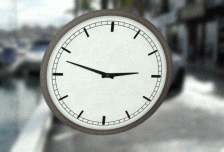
2.48
